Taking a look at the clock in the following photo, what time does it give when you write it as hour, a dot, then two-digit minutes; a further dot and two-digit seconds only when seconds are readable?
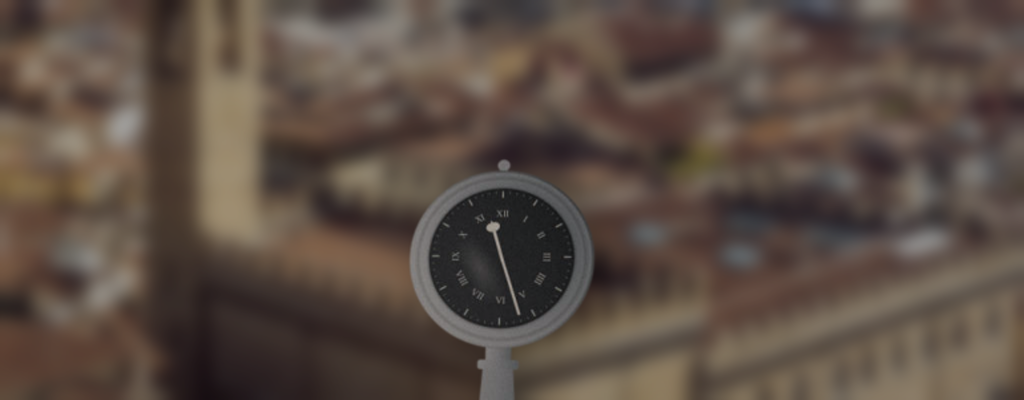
11.27
